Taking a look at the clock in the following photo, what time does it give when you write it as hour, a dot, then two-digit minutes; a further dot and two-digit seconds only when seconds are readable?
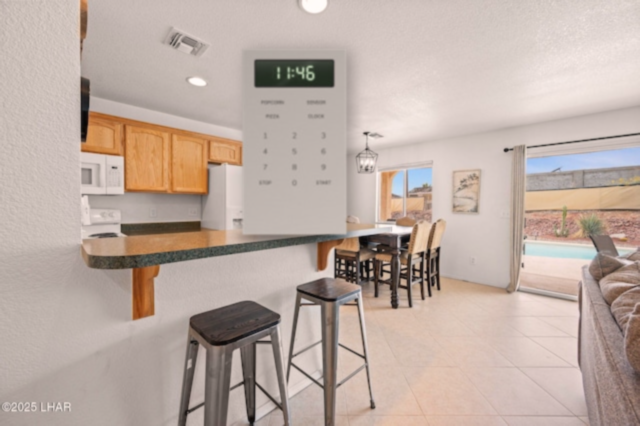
11.46
